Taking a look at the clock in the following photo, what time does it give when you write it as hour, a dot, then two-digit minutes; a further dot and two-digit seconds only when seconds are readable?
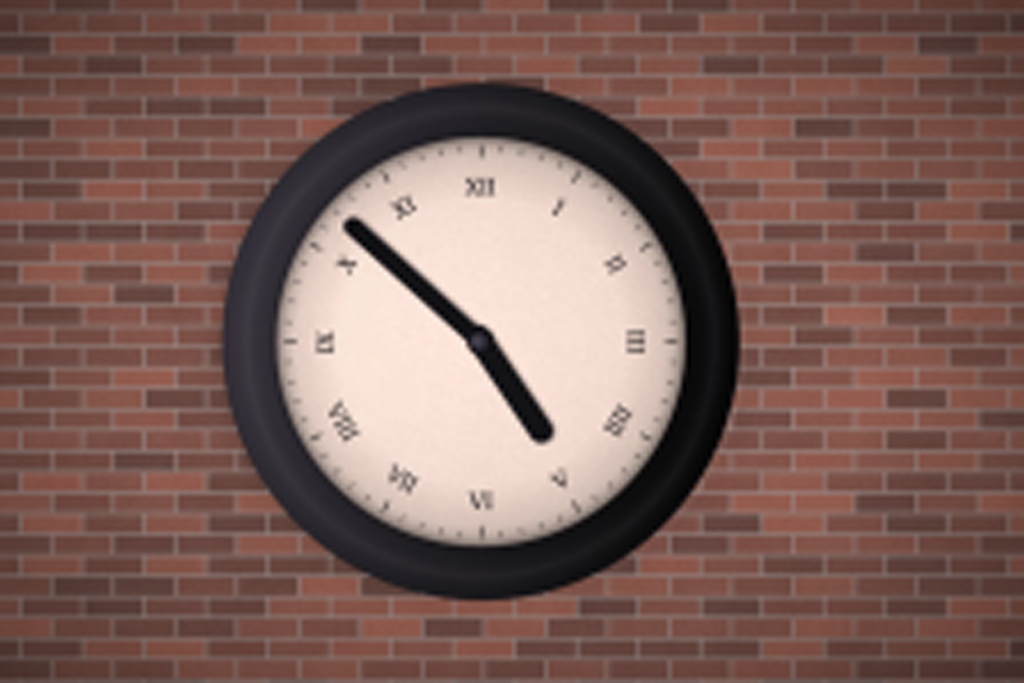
4.52
